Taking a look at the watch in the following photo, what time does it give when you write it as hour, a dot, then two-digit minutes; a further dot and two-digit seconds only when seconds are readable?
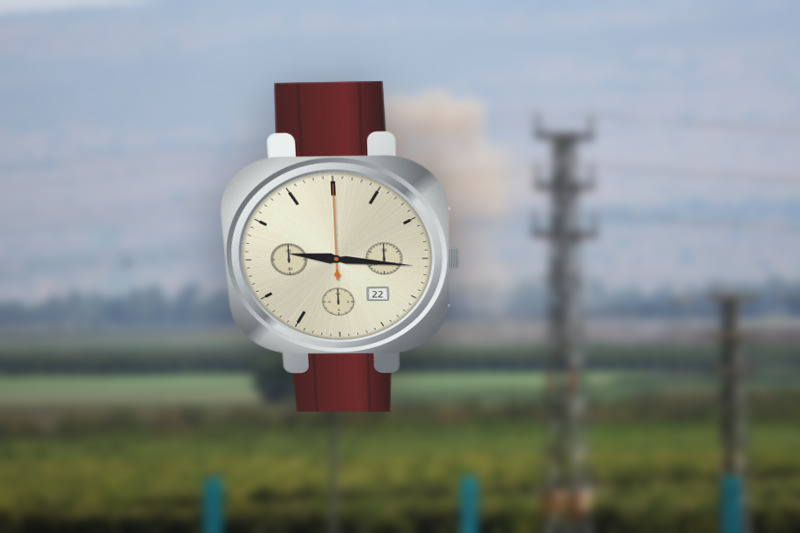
9.16
